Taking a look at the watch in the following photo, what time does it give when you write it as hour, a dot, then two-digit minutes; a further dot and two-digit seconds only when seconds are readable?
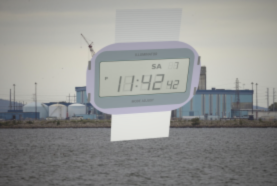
11.42.42
